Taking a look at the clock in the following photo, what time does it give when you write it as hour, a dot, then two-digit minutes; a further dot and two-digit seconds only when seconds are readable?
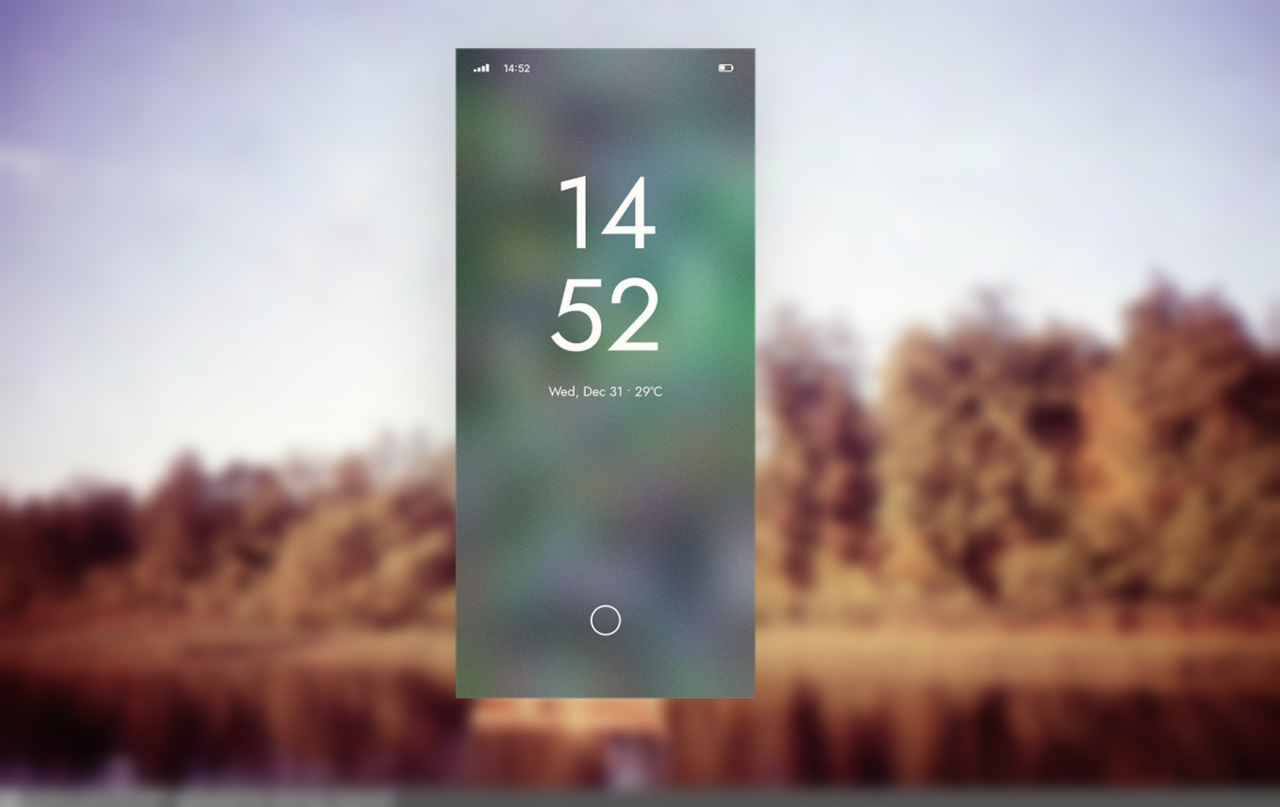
14.52
